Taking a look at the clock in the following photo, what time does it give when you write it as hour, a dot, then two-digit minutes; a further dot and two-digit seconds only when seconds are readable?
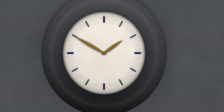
1.50
